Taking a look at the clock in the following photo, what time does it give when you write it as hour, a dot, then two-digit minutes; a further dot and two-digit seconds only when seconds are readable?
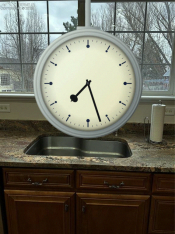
7.27
